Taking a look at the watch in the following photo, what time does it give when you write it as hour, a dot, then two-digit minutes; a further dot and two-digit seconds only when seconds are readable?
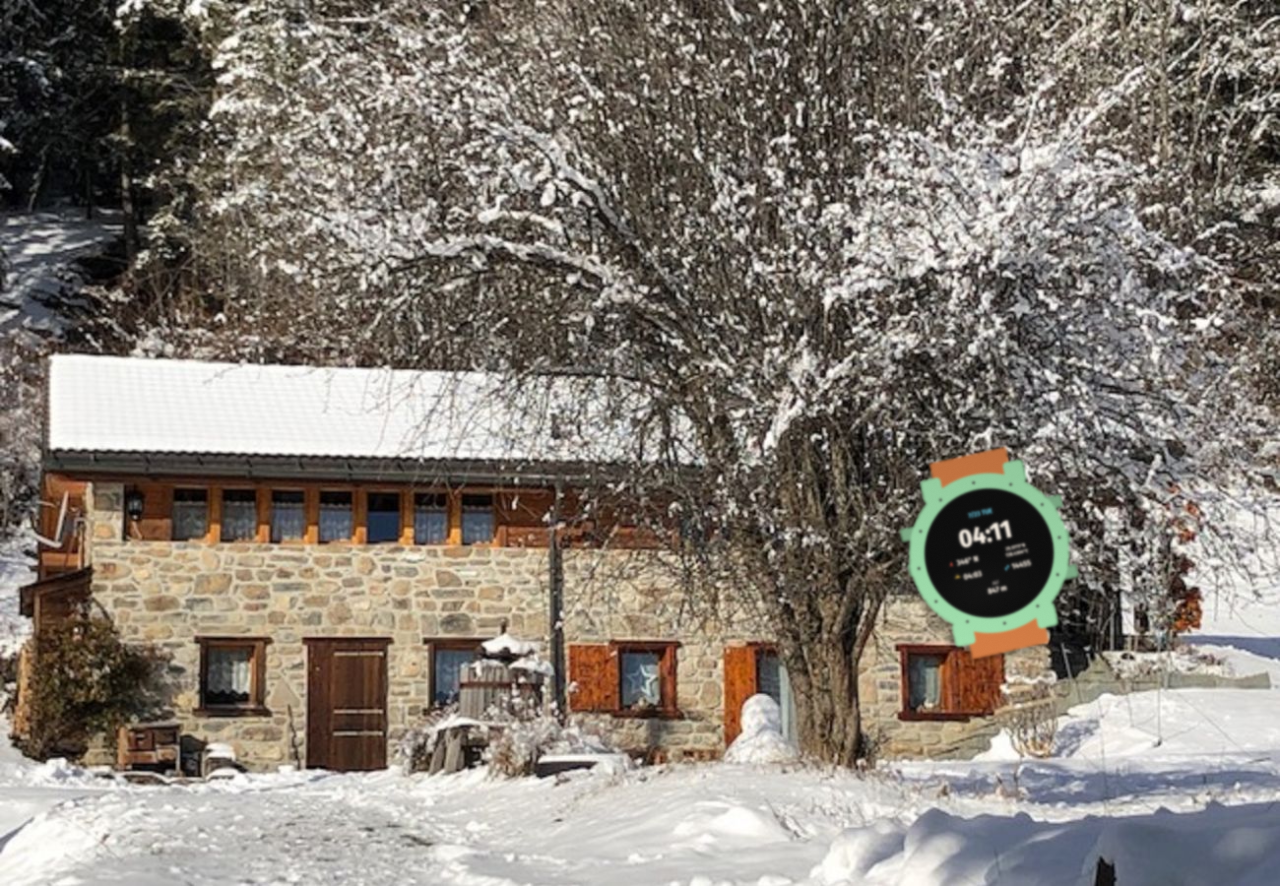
4.11
